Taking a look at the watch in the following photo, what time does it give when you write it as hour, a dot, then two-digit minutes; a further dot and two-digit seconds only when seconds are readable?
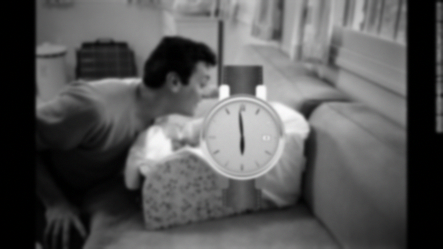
5.59
